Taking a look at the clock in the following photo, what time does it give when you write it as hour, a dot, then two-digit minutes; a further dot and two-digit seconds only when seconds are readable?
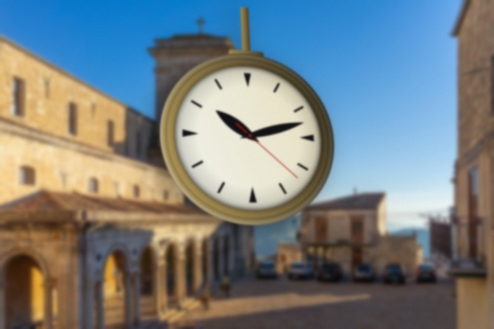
10.12.22
